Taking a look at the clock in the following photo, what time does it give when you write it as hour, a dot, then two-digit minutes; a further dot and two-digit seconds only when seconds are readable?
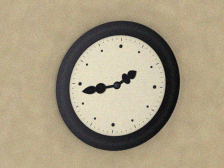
1.43
